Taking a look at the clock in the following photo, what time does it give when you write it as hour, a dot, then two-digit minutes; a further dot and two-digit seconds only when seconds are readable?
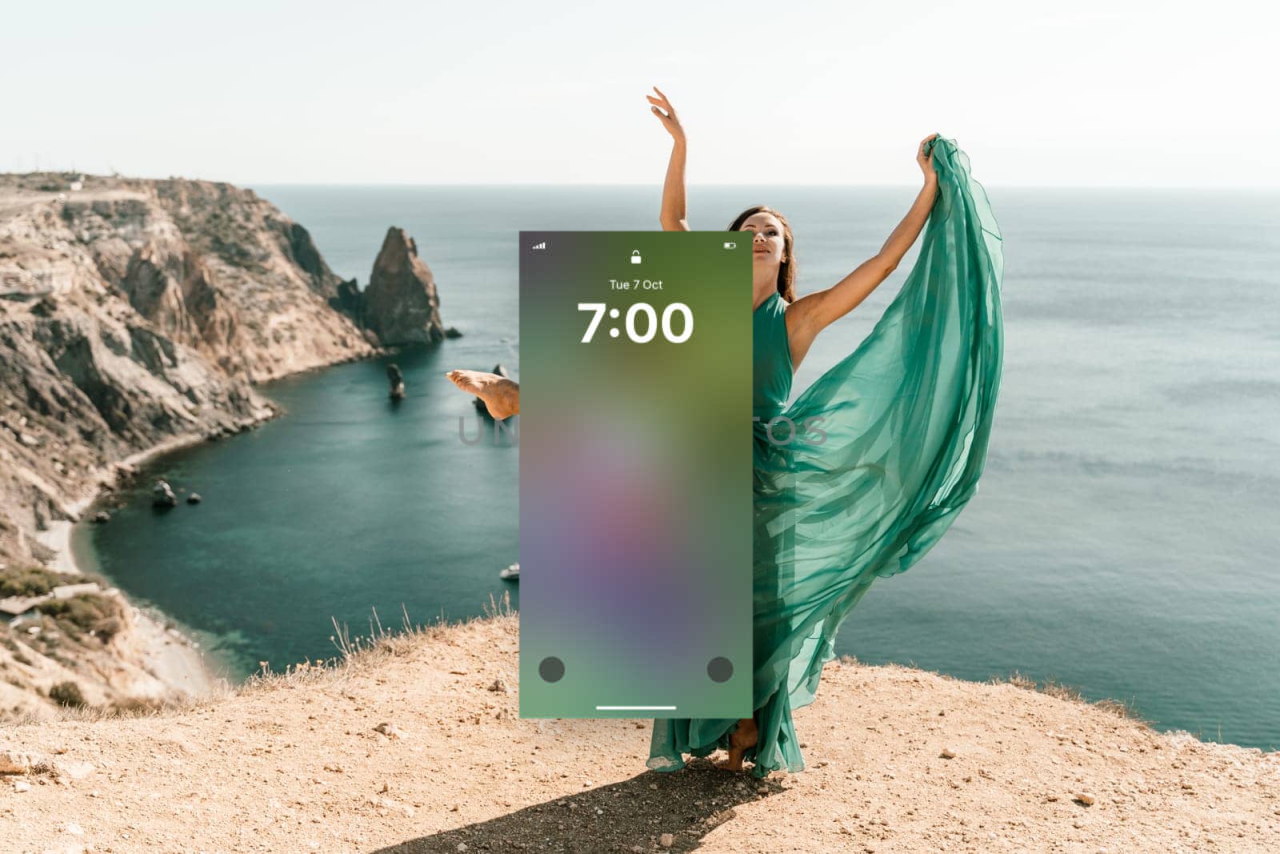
7.00
